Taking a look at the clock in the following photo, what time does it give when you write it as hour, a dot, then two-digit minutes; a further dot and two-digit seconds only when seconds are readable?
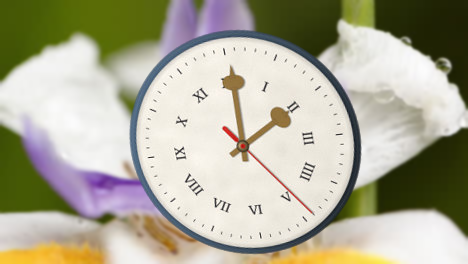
2.00.24
